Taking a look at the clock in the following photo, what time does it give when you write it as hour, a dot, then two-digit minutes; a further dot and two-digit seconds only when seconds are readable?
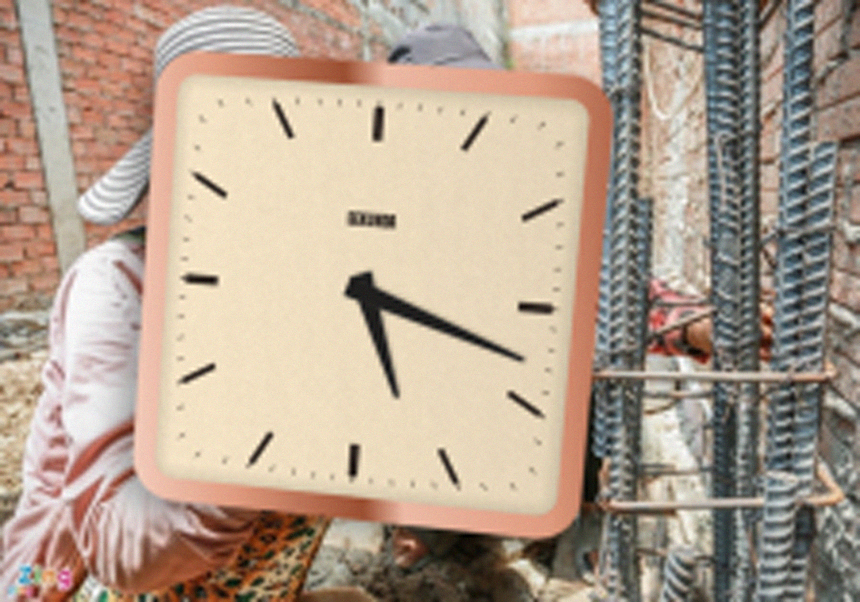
5.18
